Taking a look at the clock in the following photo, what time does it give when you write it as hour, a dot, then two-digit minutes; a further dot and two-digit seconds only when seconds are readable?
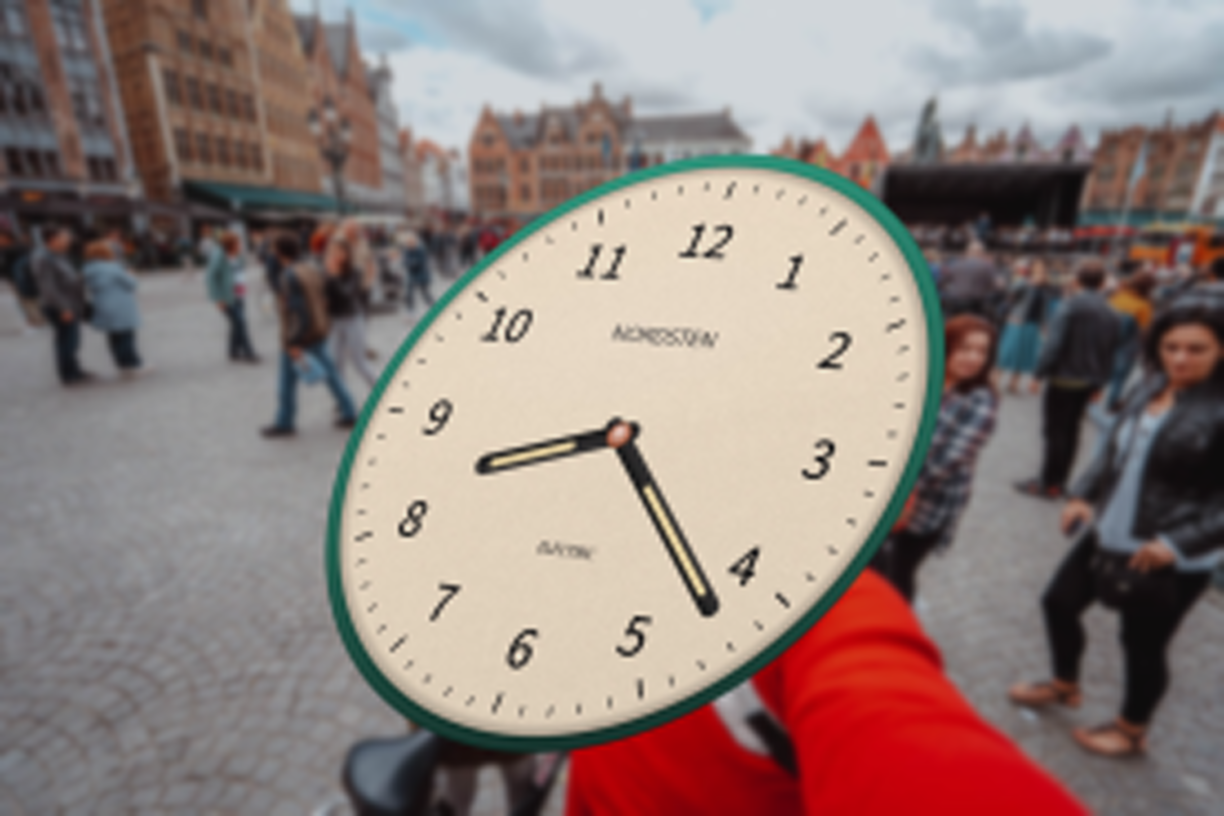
8.22
